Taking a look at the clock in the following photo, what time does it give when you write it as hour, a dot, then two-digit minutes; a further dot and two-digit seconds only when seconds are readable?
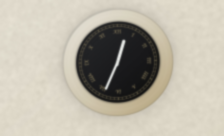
12.34
